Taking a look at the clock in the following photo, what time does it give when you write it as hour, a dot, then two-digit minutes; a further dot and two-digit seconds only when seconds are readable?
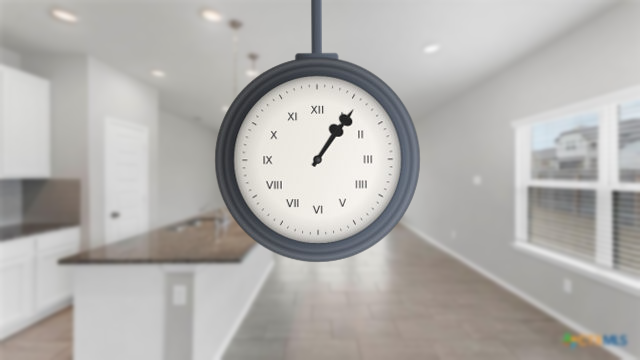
1.06
